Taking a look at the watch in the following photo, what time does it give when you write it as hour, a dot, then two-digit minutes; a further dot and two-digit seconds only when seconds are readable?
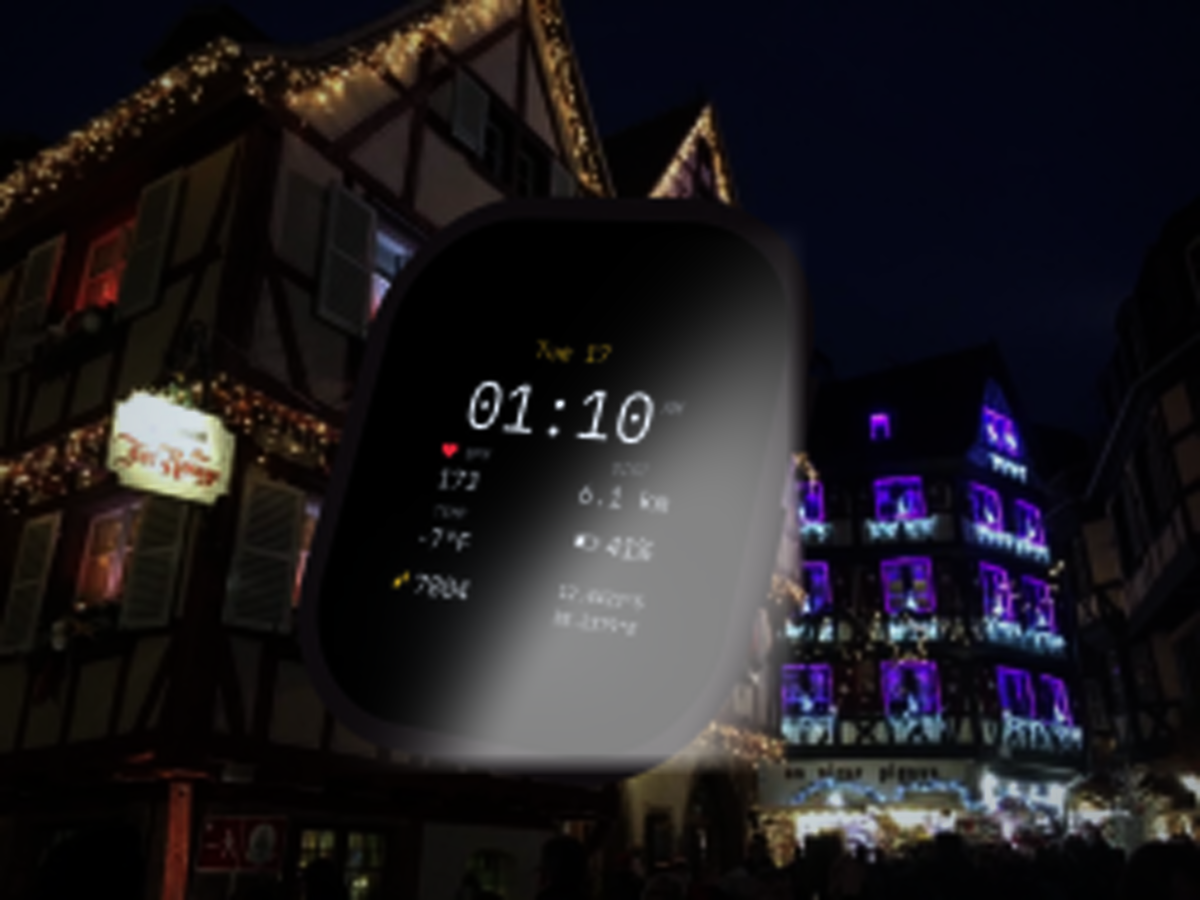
1.10
